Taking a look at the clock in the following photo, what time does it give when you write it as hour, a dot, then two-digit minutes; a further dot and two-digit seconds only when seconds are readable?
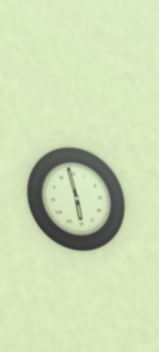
5.59
